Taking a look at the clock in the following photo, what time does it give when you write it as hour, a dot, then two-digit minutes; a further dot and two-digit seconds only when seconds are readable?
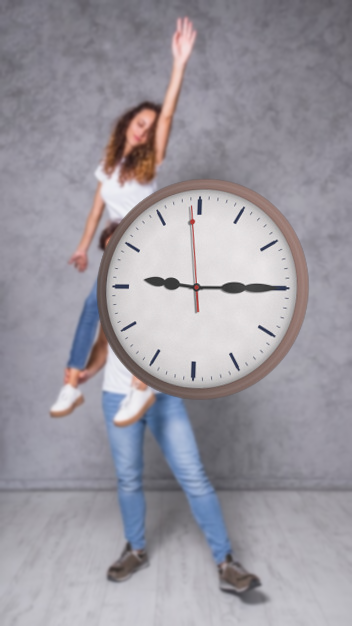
9.14.59
